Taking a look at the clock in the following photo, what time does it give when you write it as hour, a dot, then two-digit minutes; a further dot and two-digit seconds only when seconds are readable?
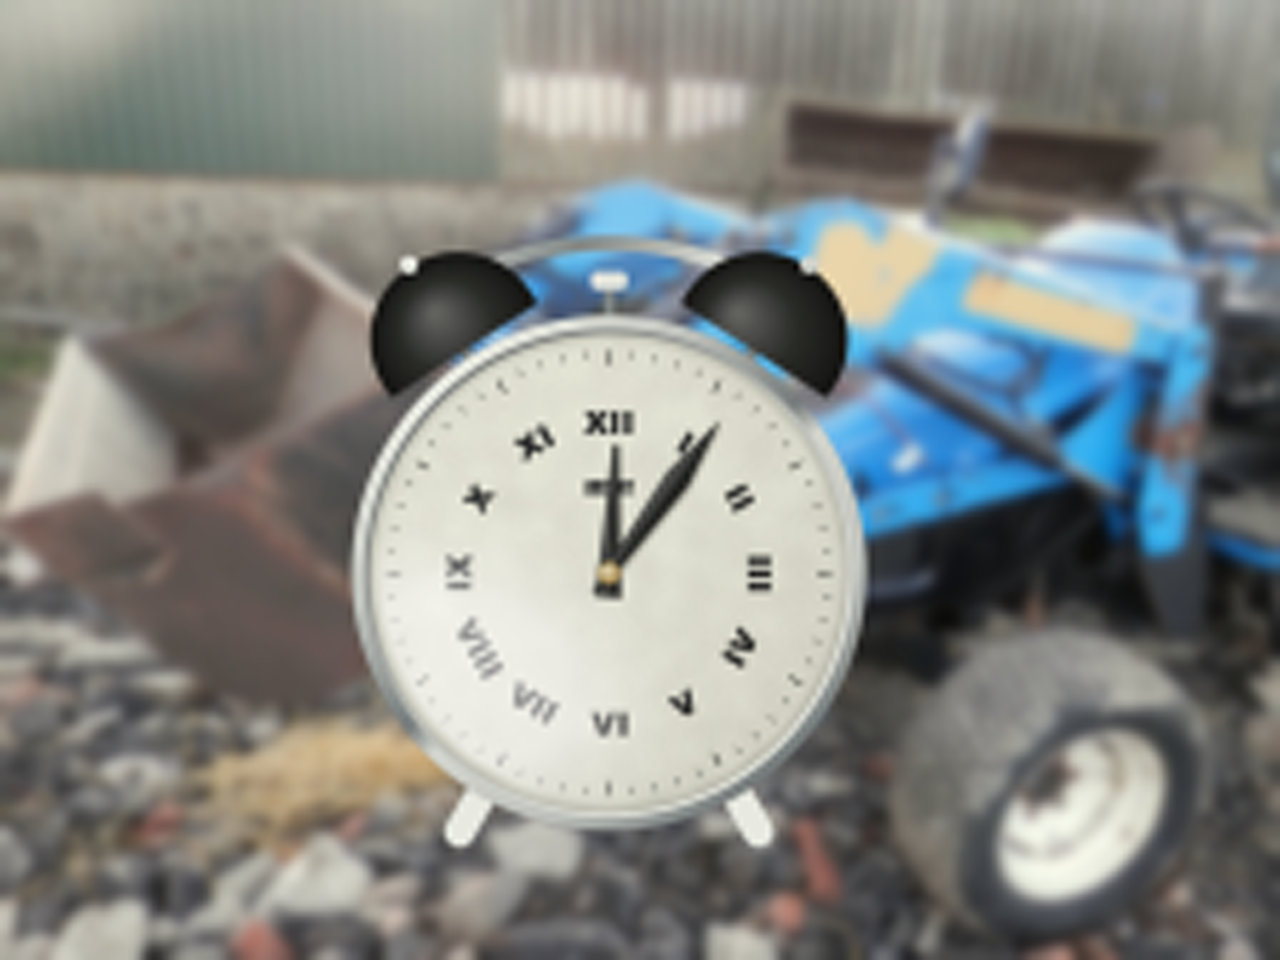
12.06
